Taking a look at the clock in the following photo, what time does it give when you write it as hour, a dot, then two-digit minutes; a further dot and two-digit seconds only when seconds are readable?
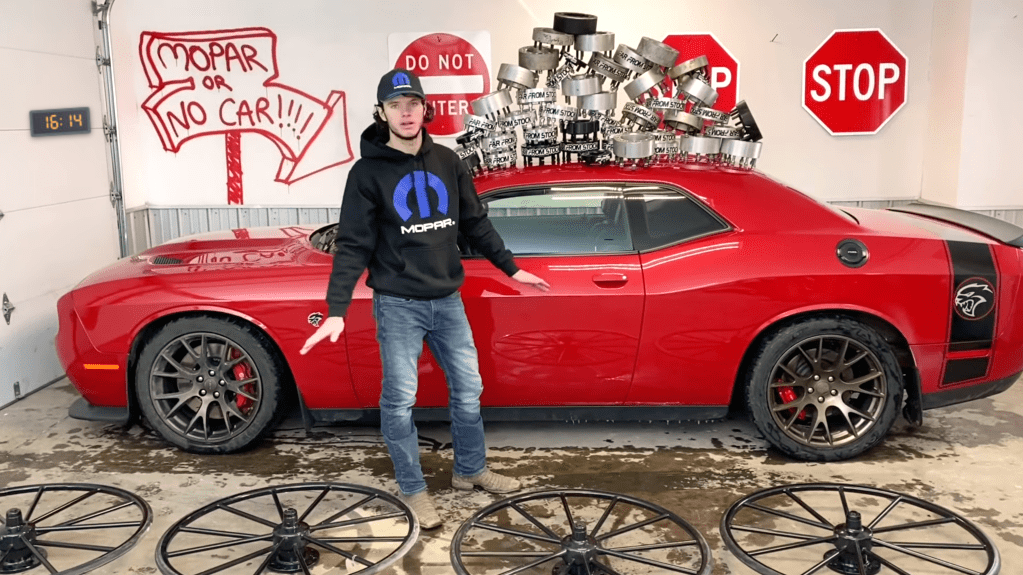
16.14
